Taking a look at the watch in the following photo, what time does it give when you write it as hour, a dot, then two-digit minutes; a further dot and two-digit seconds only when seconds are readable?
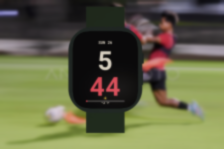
5.44
